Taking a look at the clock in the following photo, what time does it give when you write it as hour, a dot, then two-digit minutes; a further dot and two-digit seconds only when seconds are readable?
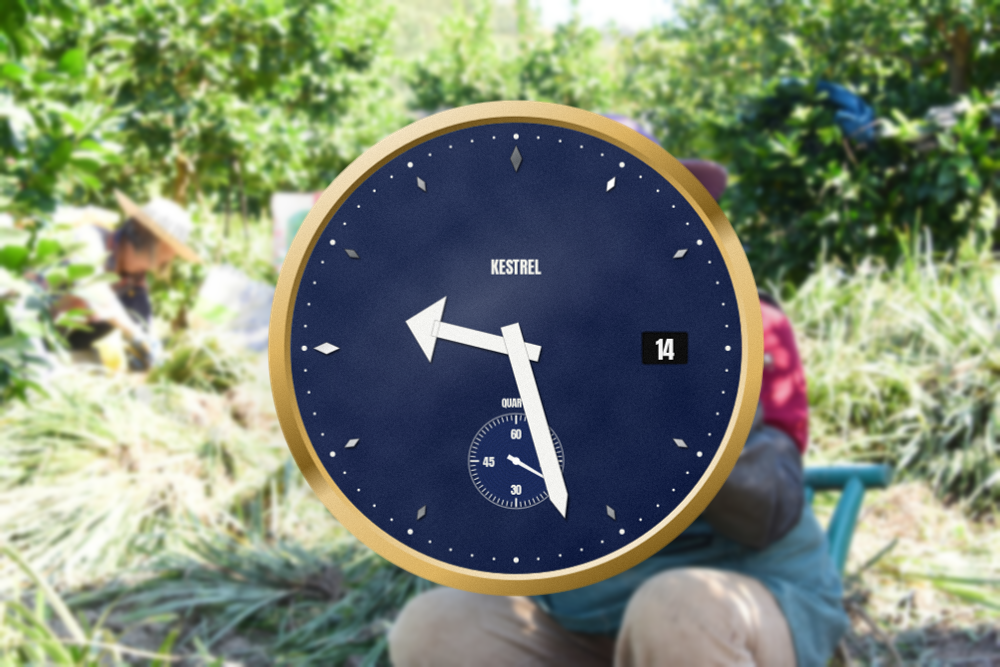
9.27.20
